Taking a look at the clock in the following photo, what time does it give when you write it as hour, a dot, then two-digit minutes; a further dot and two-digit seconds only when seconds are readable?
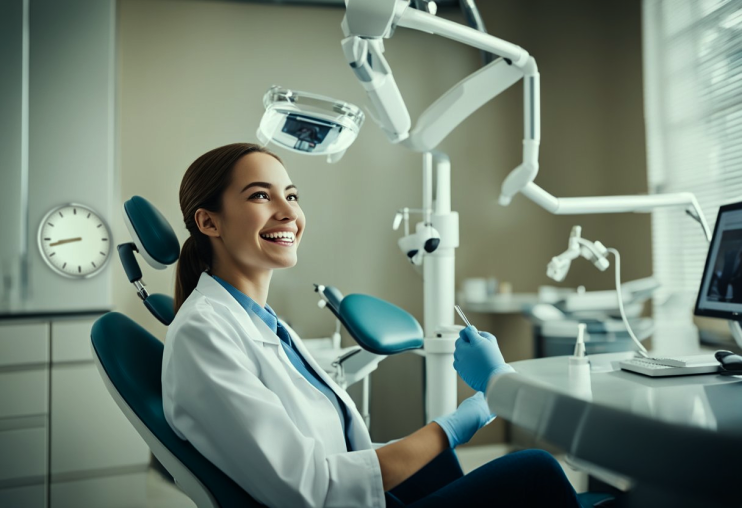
8.43
